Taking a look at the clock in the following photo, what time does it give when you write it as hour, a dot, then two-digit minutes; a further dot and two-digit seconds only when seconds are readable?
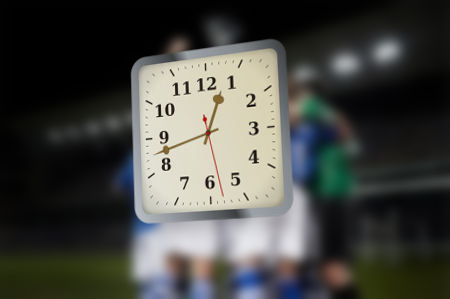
12.42.28
